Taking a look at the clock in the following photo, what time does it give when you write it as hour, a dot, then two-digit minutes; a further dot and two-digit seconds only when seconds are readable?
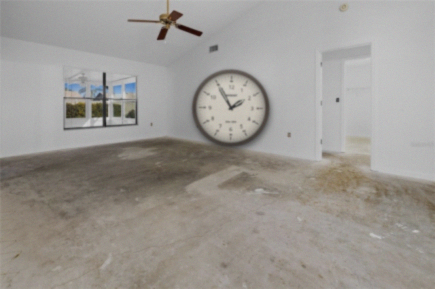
1.55
